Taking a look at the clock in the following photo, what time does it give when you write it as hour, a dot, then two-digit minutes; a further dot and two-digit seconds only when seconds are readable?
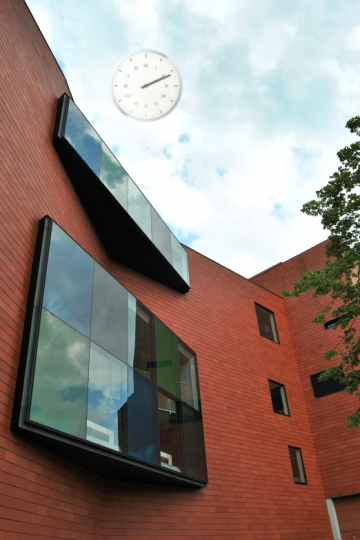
2.11
